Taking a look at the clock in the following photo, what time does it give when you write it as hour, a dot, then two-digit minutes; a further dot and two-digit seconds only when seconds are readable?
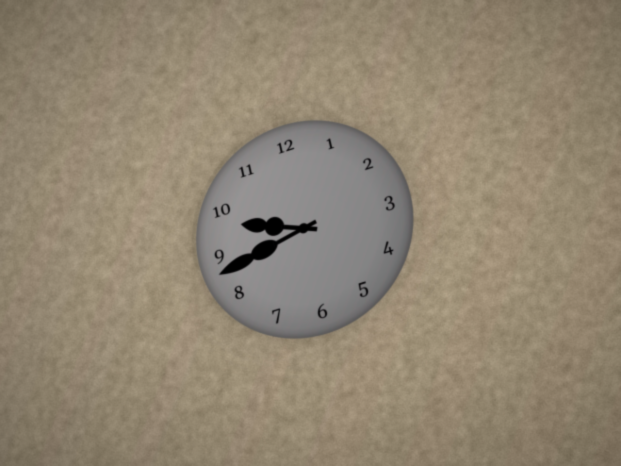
9.43
